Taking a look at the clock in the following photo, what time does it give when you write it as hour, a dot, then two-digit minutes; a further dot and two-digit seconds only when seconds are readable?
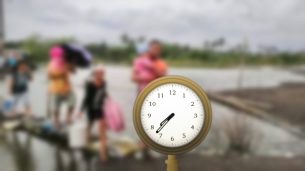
7.37
